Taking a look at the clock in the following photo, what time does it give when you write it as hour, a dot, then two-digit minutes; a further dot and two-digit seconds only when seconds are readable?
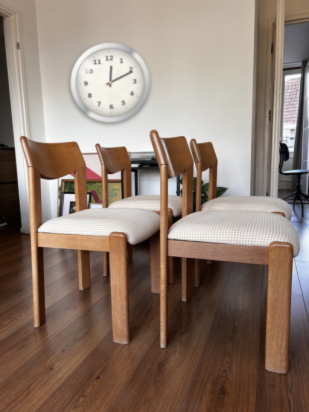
12.11
